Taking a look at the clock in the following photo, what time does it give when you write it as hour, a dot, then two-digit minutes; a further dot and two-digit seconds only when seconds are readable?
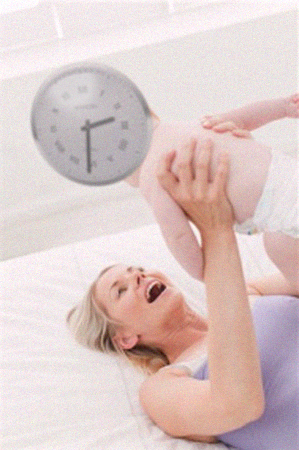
2.31
